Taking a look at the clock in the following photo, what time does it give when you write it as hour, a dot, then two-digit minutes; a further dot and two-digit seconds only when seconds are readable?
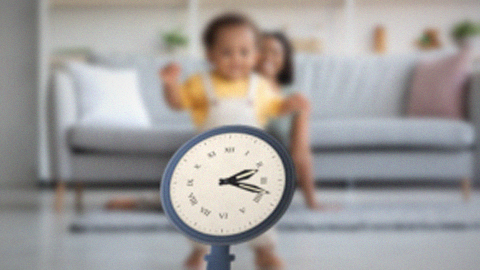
2.18
